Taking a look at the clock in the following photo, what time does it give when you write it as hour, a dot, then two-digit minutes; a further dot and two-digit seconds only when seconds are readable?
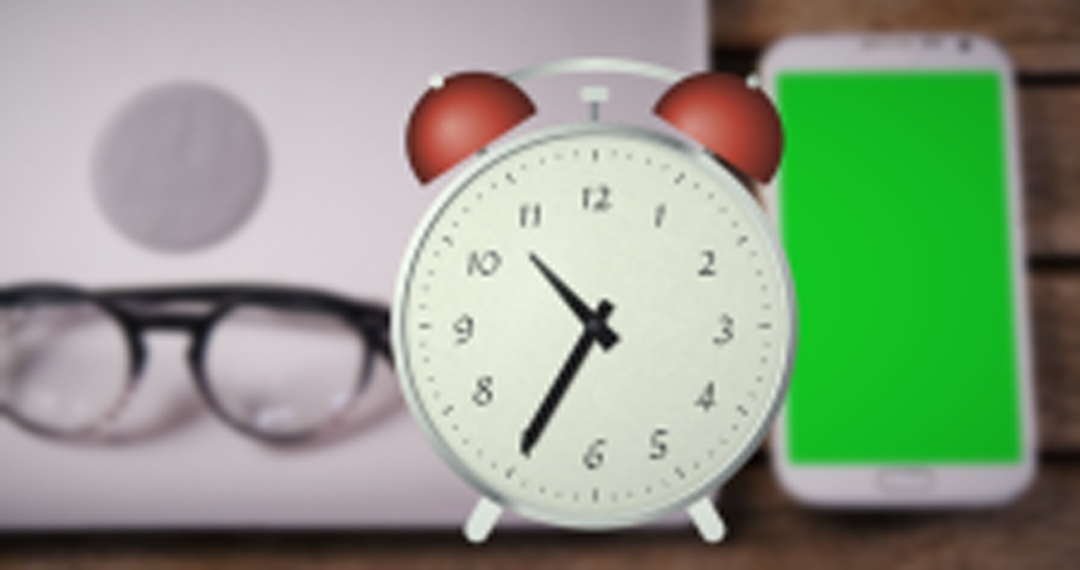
10.35
